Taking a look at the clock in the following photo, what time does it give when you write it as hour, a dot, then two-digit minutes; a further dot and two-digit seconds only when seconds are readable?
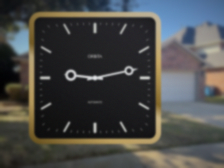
9.13
